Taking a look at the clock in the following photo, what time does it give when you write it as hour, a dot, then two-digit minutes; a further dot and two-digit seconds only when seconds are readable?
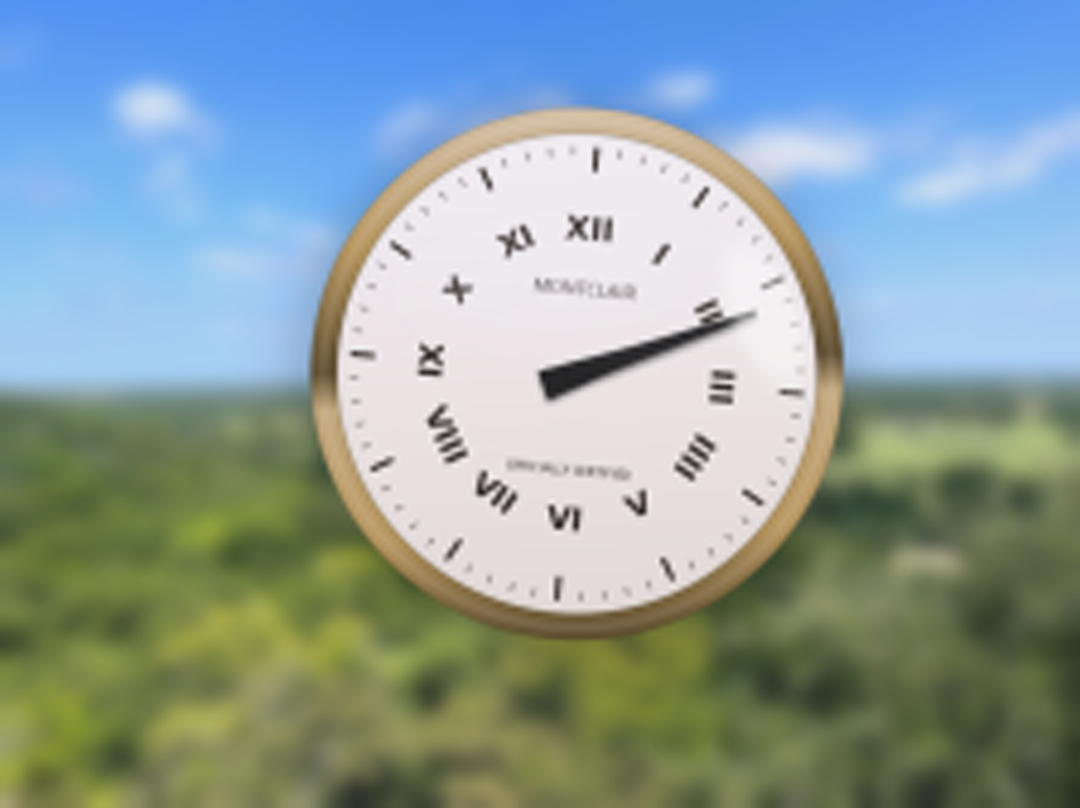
2.11
